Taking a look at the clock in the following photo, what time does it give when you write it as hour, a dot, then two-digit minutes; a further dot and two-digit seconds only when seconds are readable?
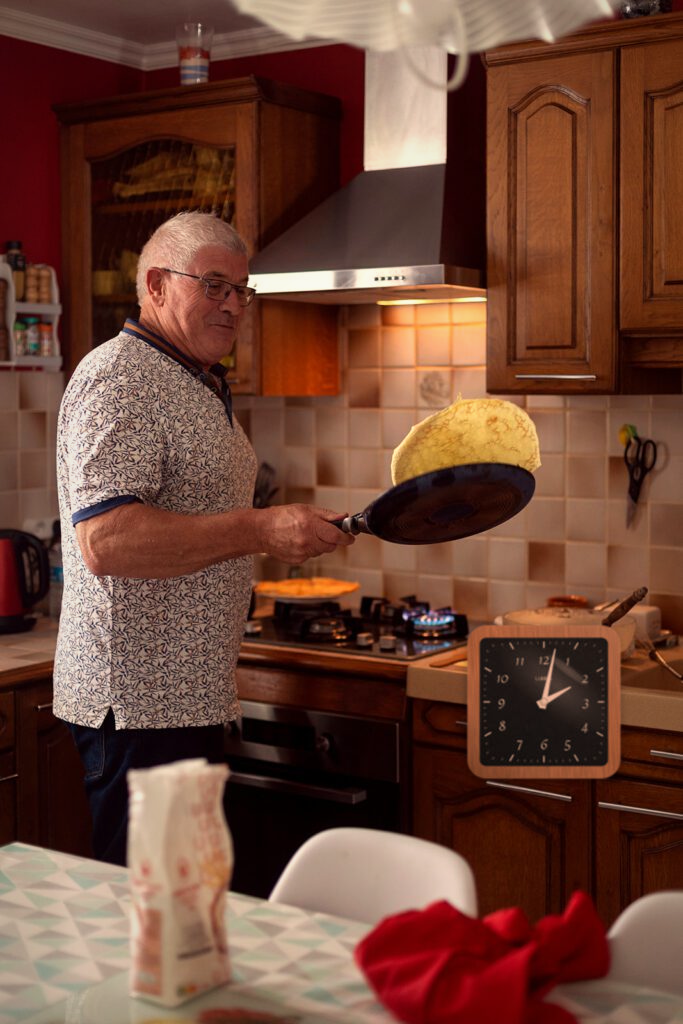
2.02
